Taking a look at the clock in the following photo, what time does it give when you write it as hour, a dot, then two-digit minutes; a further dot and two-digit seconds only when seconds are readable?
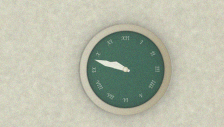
9.48
